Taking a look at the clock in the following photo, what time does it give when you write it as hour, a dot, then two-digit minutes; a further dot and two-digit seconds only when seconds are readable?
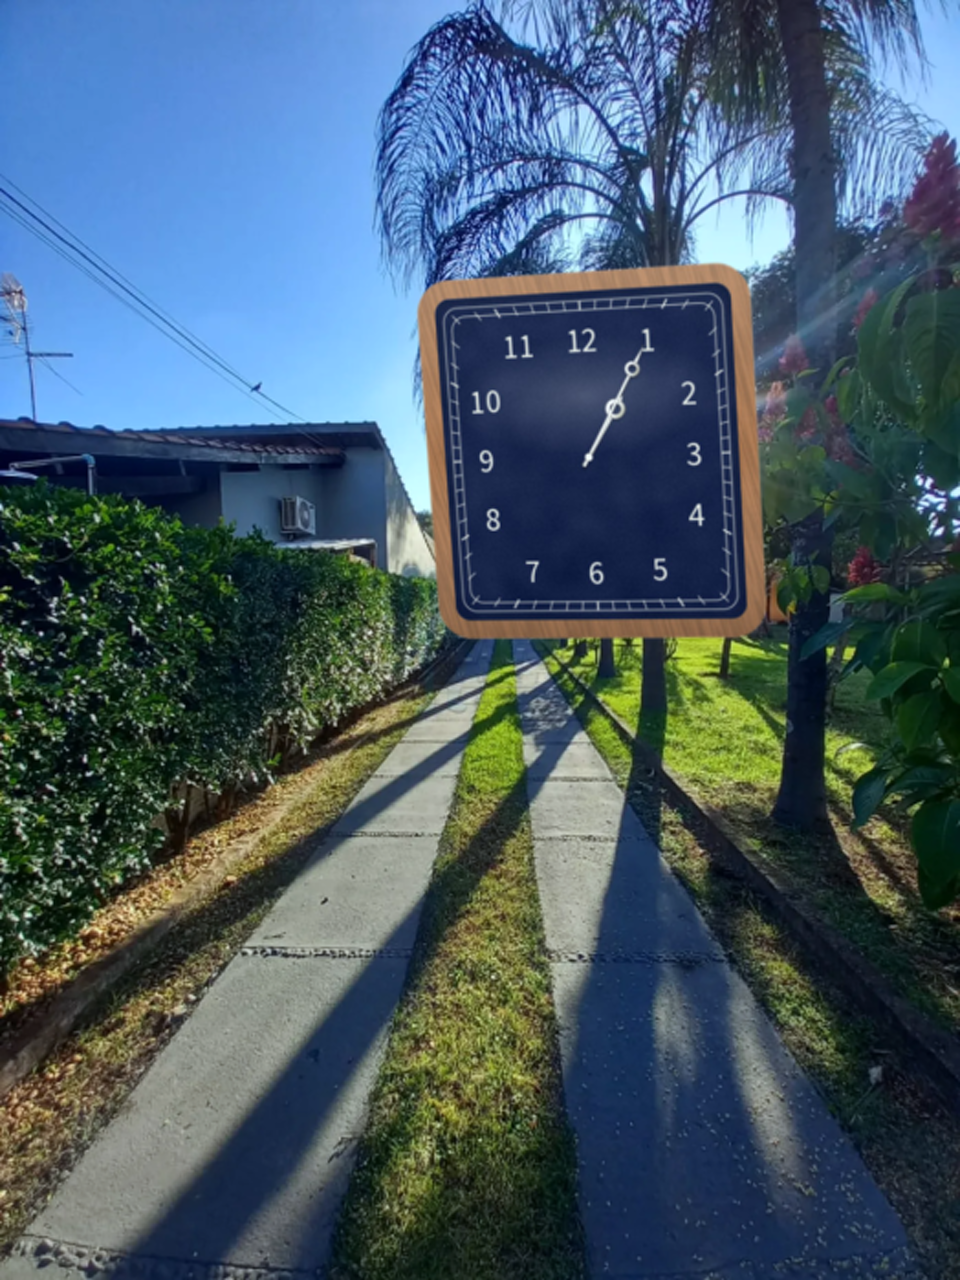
1.05
